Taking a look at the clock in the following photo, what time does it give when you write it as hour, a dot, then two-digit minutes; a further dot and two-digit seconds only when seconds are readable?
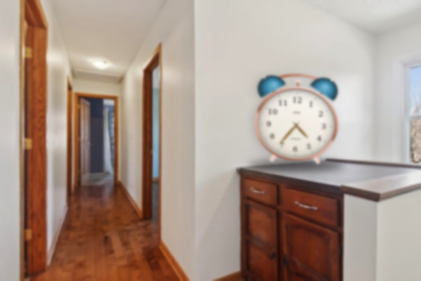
4.36
